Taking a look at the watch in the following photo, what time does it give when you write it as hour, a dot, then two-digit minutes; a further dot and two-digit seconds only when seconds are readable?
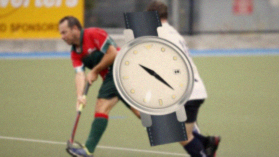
10.23
